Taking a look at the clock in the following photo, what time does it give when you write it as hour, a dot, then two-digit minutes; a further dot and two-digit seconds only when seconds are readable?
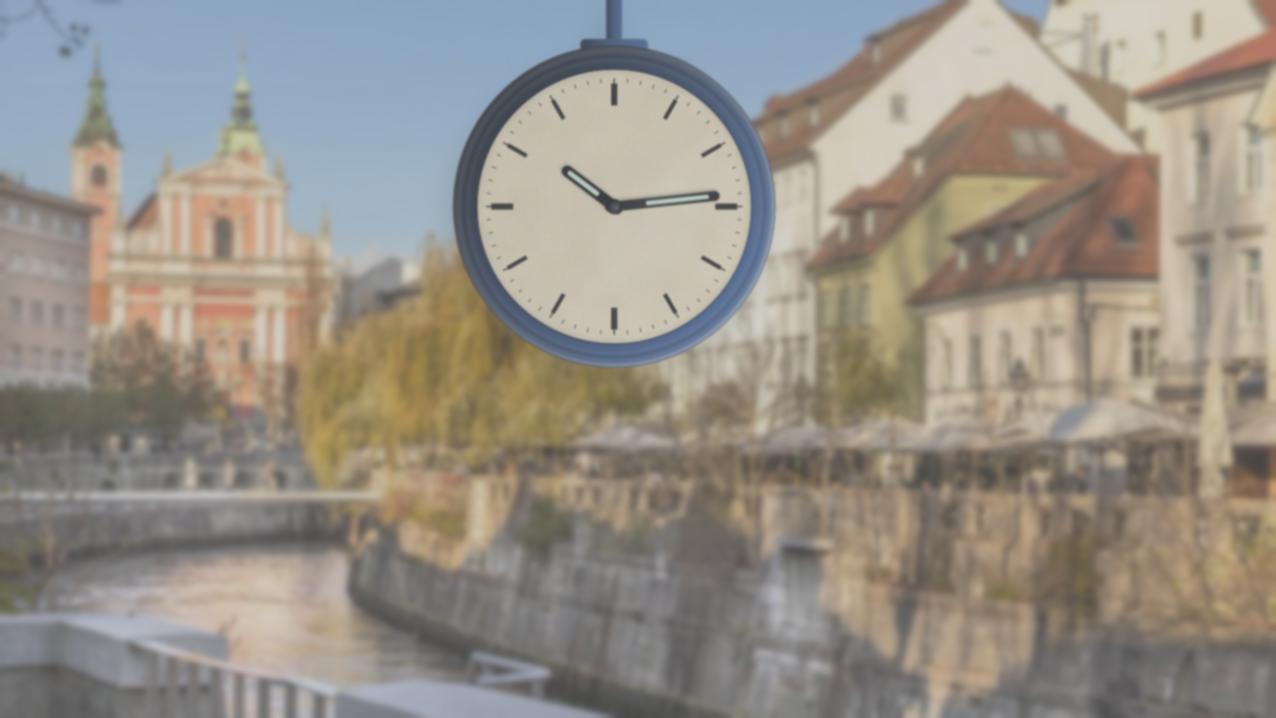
10.14
